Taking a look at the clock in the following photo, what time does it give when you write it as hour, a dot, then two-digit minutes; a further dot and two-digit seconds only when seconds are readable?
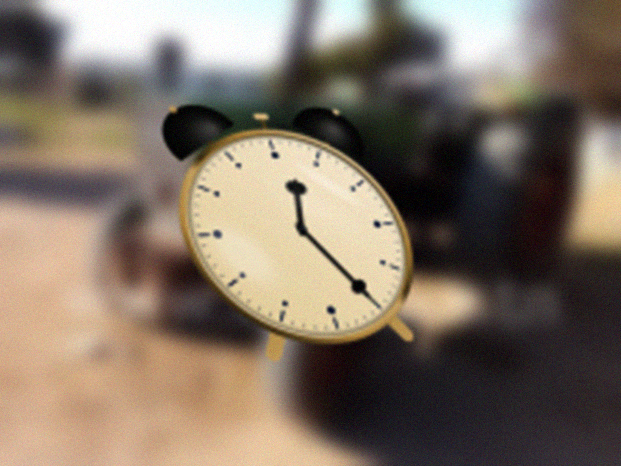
12.25
